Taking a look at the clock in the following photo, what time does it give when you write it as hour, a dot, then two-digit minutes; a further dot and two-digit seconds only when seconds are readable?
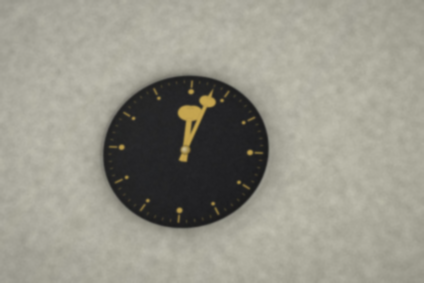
12.03
